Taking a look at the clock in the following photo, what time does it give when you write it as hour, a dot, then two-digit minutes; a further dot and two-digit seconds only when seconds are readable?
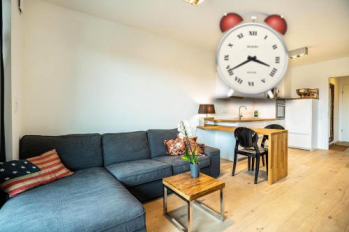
3.40
